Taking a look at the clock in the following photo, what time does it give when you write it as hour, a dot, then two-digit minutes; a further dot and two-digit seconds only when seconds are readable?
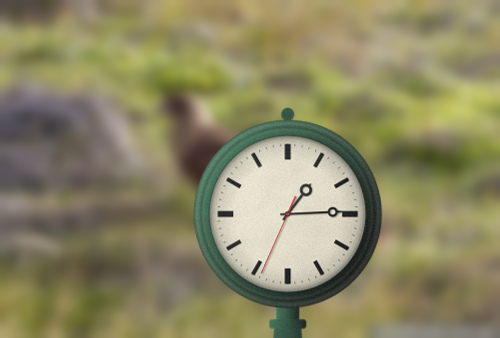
1.14.34
